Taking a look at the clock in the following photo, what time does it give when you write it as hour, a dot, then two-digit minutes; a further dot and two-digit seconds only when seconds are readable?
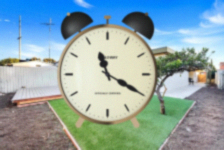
11.20
